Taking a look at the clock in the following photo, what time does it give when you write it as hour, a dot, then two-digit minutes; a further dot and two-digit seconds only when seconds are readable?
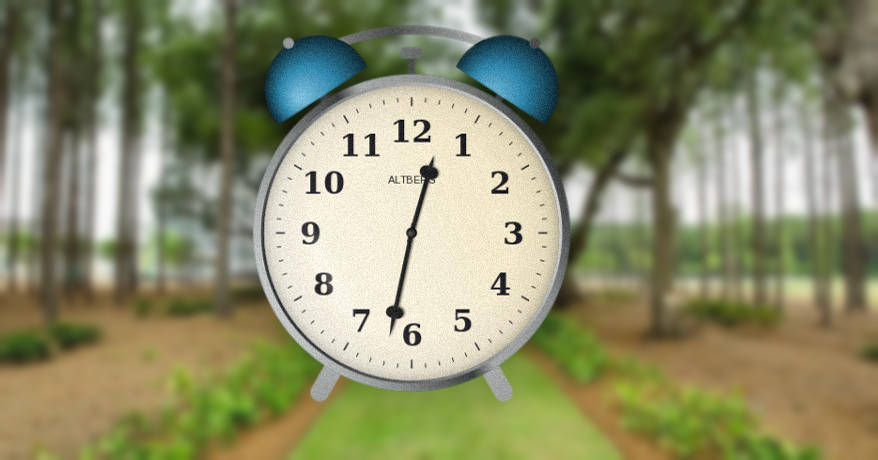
12.32
